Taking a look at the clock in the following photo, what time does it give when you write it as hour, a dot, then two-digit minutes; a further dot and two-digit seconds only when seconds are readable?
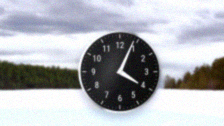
4.04
